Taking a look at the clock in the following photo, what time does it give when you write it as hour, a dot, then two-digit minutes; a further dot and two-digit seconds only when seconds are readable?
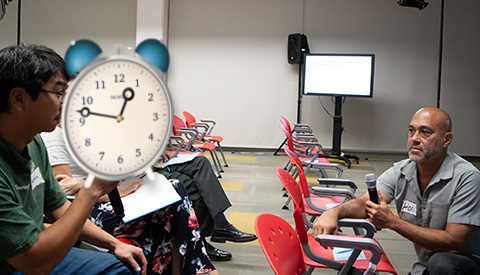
12.47
